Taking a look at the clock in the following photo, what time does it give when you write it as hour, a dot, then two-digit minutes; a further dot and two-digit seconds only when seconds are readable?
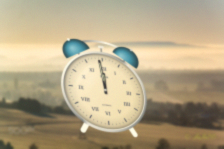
11.59
